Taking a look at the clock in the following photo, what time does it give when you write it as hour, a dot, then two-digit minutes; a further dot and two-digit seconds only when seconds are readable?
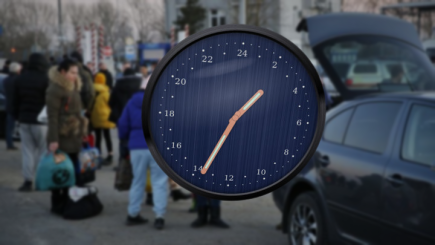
2.34
